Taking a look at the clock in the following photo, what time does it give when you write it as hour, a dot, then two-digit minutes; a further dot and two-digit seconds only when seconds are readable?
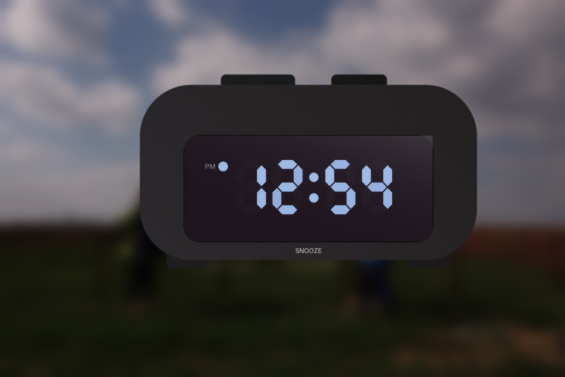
12.54
